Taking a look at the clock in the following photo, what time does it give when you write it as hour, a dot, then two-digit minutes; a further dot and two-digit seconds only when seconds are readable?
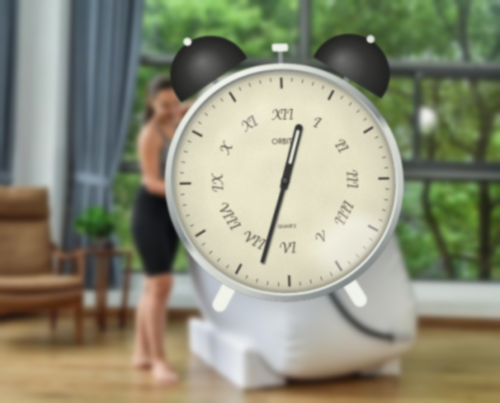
12.33
